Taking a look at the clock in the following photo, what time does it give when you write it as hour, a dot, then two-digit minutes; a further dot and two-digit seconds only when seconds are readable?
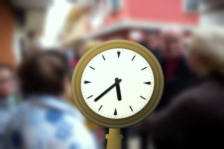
5.38
